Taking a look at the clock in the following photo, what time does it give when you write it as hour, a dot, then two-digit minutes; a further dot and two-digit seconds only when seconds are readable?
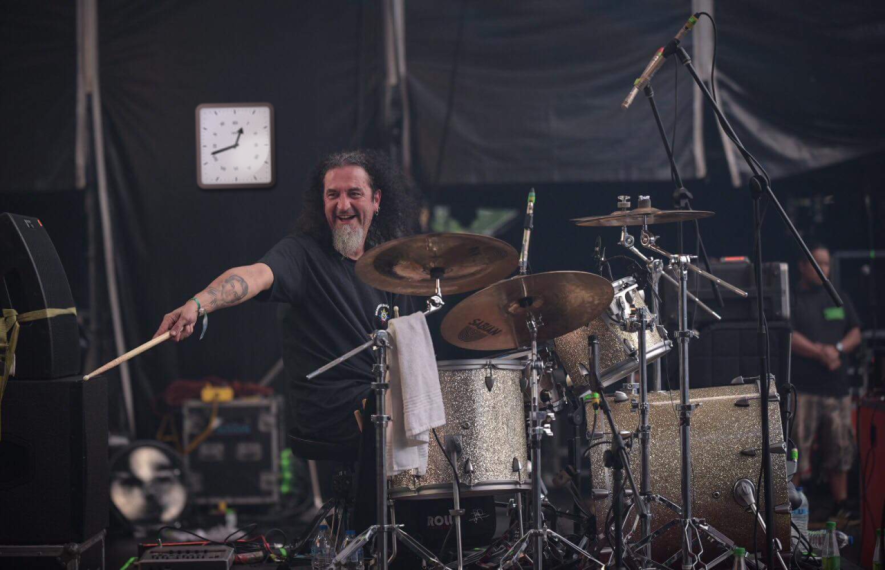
12.42
